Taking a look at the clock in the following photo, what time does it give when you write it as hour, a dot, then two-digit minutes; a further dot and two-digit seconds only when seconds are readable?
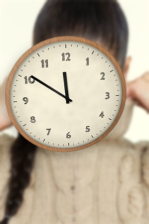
11.51
